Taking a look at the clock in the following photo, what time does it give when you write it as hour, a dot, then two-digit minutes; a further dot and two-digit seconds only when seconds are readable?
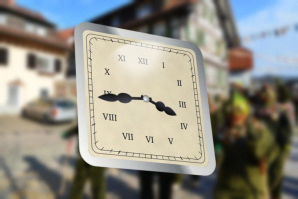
3.44
